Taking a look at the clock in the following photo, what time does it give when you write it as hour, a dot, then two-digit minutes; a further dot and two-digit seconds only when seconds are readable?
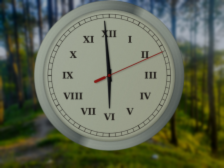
5.59.11
